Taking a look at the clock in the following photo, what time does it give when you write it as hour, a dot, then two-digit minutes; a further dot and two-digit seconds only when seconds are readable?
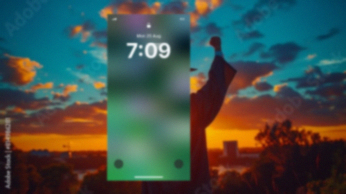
7.09
